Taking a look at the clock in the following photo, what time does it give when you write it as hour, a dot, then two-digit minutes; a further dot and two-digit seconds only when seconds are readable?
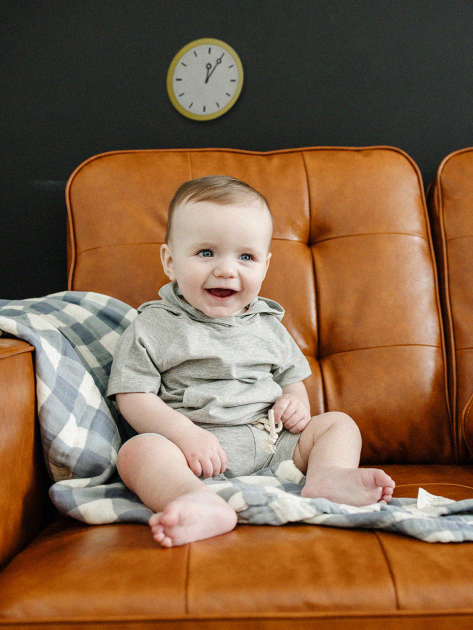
12.05
